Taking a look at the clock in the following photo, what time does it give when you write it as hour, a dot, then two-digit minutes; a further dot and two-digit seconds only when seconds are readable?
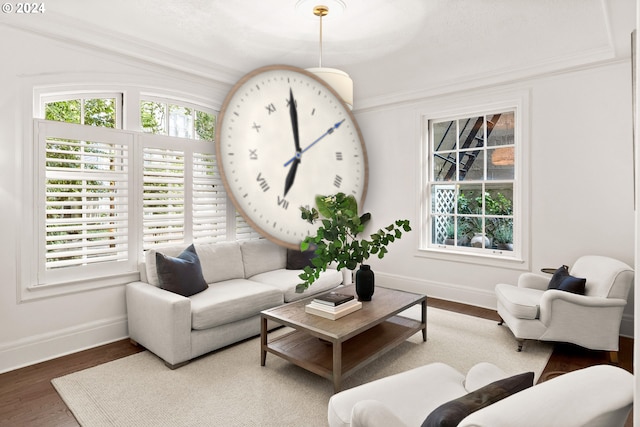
7.00.10
